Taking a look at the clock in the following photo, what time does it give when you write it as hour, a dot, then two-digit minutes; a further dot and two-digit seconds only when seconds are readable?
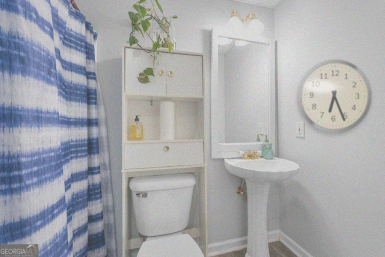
6.26
